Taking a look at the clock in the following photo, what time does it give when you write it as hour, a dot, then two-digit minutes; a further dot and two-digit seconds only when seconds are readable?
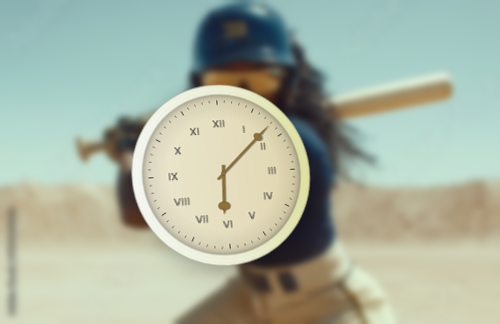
6.08
